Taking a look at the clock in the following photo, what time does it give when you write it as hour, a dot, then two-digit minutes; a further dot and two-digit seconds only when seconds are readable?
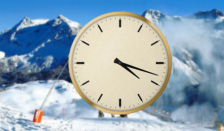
4.18
